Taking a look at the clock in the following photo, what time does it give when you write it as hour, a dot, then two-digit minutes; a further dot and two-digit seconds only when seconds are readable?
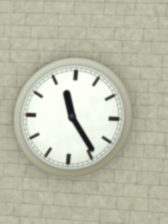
11.24
